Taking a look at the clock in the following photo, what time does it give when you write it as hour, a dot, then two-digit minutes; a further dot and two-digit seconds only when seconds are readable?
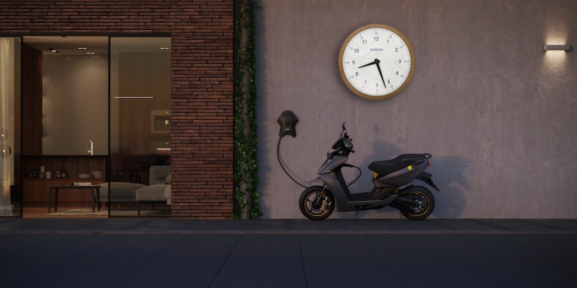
8.27
